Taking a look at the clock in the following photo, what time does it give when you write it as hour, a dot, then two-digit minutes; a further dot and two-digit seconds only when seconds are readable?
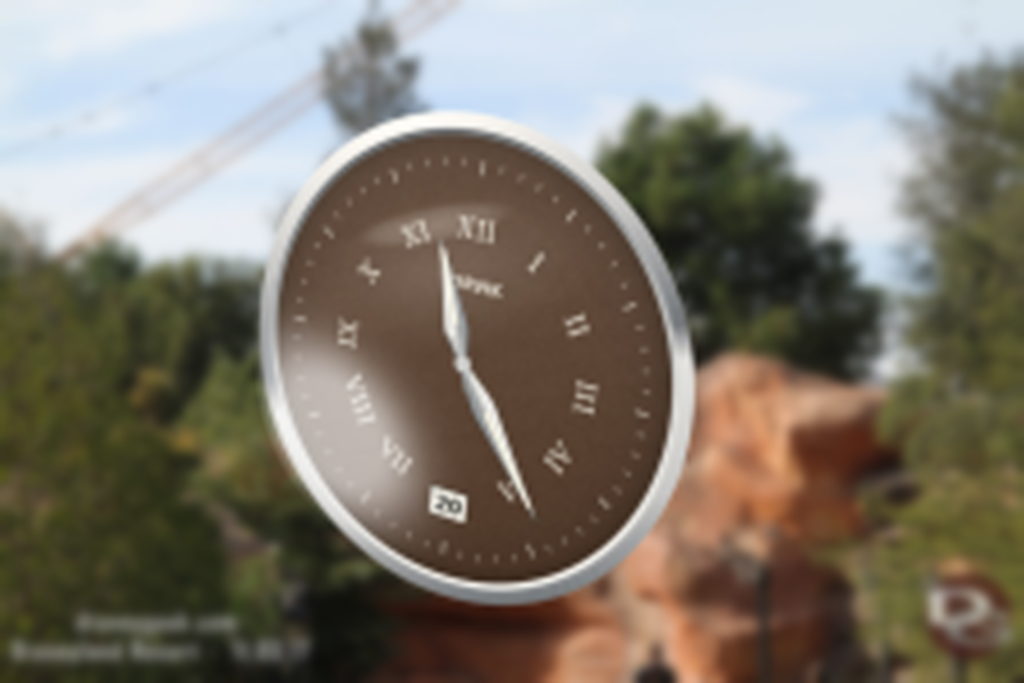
11.24
